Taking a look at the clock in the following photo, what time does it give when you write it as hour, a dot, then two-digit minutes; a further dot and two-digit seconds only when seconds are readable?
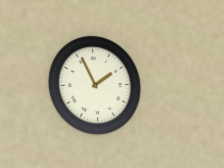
1.56
